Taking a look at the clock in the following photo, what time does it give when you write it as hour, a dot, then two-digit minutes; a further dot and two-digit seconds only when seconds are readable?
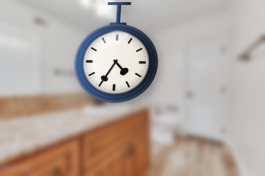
4.35
